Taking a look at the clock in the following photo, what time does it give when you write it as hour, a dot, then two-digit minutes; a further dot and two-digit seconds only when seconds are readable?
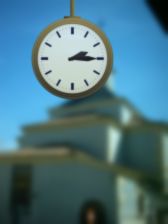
2.15
